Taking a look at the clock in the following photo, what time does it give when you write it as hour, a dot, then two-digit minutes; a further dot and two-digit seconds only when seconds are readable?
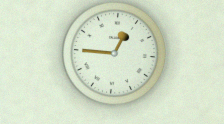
12.45
